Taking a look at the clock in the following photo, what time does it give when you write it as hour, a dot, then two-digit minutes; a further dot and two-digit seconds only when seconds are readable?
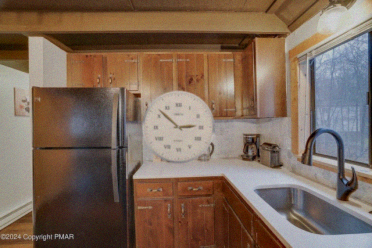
2.52
